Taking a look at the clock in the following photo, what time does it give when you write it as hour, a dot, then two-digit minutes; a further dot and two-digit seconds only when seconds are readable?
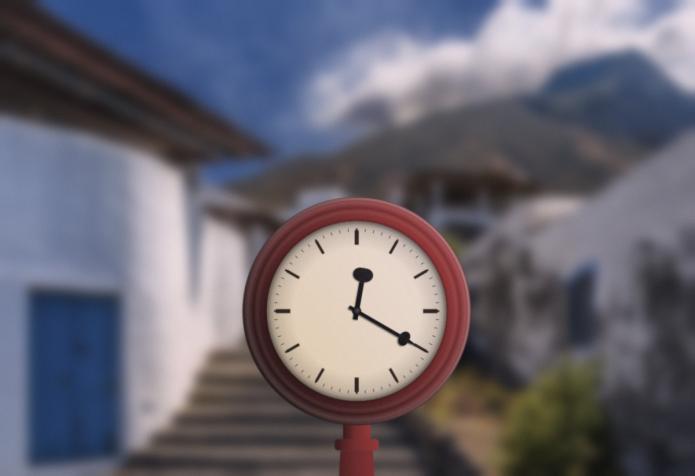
12.20
